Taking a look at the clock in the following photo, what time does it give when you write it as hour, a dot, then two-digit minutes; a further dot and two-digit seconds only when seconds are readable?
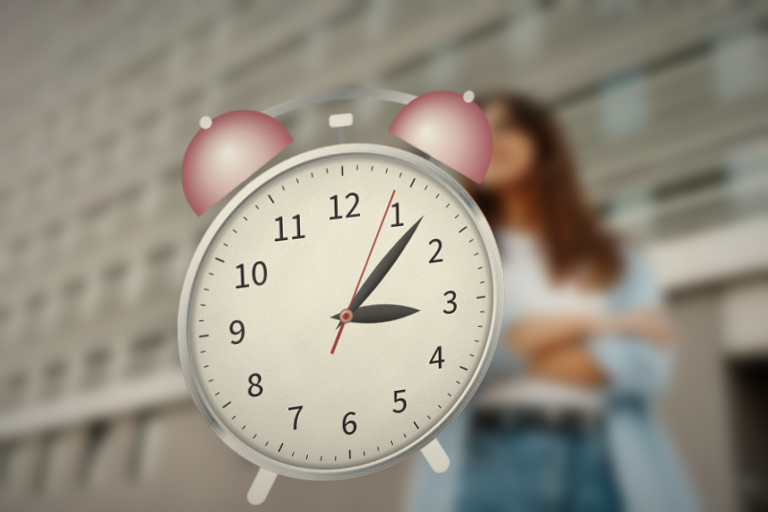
3.07.04
